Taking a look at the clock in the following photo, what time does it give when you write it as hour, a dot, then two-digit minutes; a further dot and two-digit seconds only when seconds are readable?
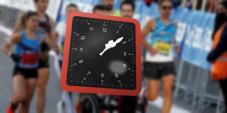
1.08
